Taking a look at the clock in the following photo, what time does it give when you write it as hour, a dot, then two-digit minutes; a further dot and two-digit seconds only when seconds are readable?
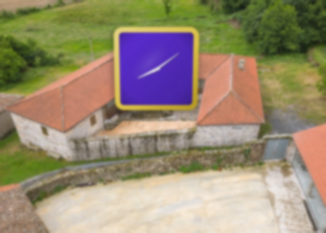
8.09
